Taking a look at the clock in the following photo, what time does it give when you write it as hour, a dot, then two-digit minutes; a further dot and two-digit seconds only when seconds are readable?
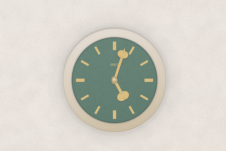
5.03
